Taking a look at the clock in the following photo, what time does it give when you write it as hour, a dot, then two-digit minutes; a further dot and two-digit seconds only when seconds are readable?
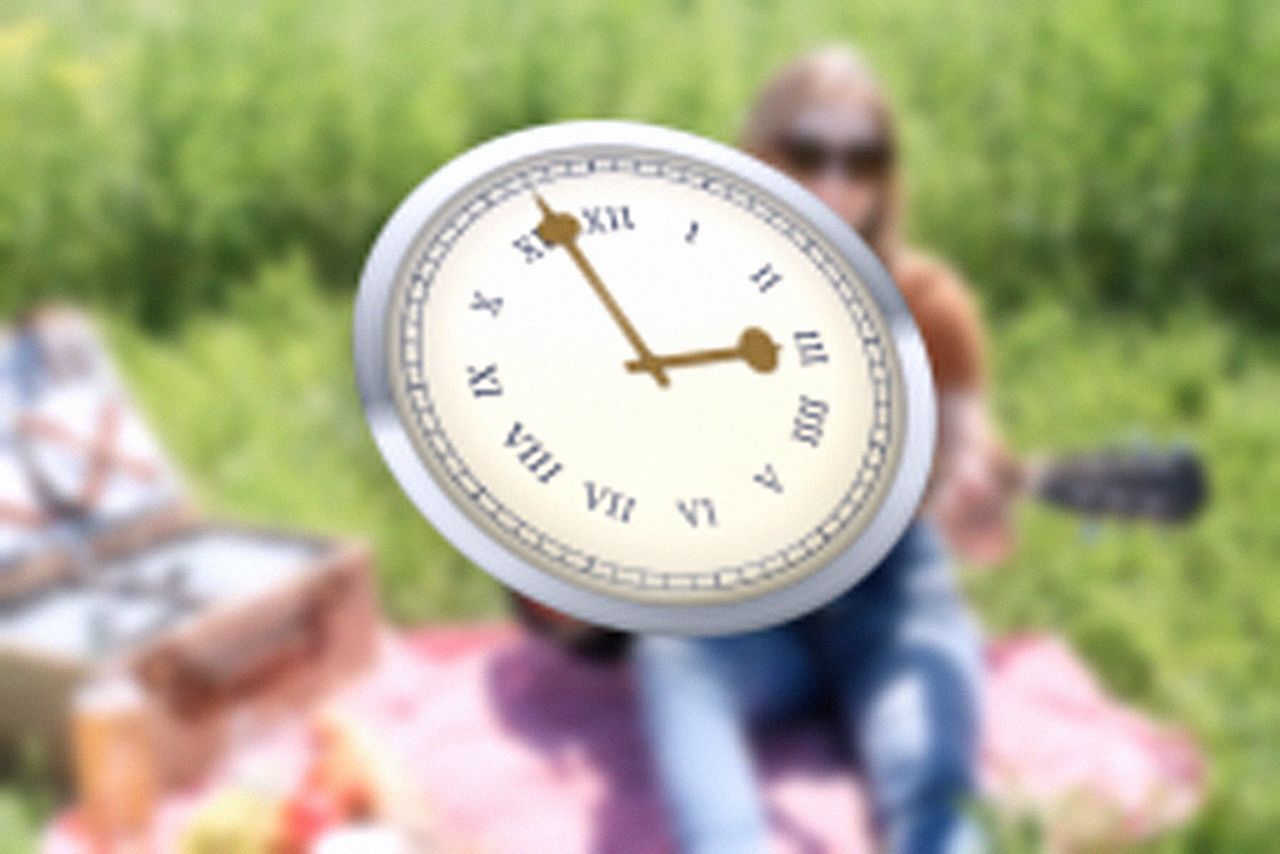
2.57
